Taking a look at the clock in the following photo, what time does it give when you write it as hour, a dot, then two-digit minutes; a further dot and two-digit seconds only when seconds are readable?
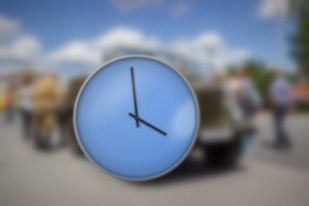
3.59
